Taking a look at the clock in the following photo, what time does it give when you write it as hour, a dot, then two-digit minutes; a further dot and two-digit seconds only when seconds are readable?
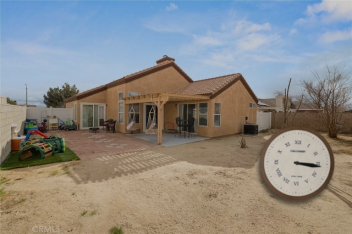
3.16
